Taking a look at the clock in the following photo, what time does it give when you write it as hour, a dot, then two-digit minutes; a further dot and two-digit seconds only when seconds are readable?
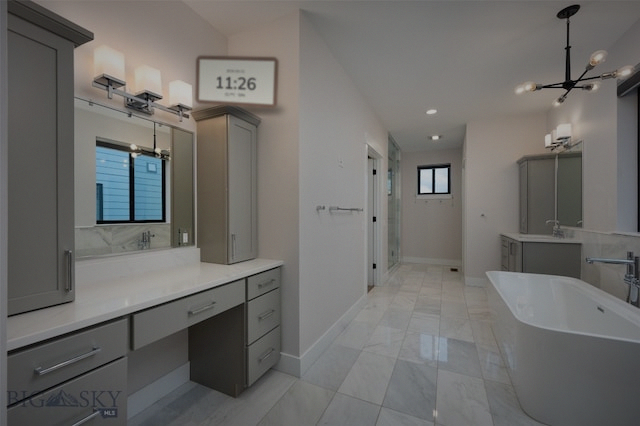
11.26
